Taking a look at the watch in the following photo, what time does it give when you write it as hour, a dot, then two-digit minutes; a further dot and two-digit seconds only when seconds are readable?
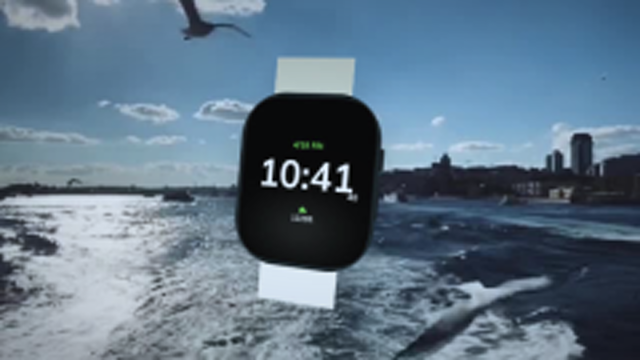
10.41
